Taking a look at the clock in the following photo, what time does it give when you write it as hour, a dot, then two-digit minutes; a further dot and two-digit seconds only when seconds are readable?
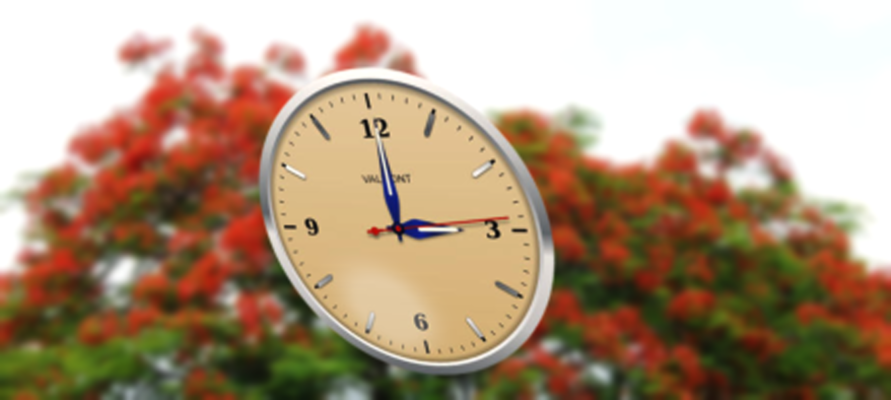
3.00.14
